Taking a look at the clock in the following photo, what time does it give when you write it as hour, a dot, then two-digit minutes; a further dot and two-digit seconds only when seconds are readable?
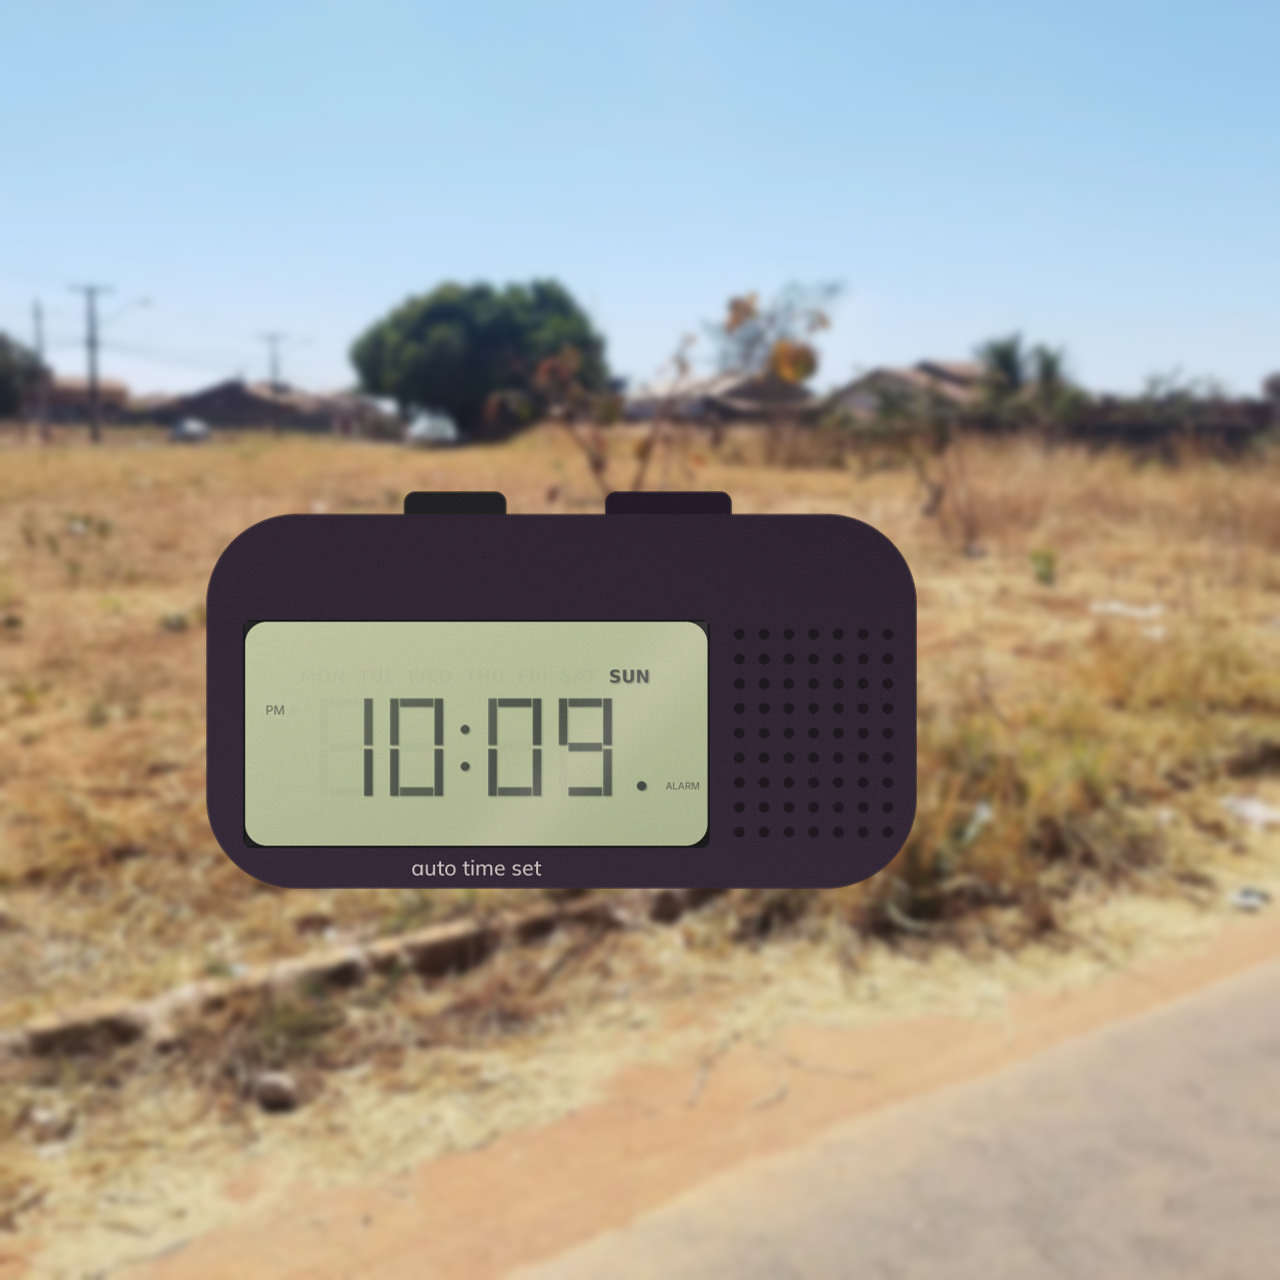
10.09
